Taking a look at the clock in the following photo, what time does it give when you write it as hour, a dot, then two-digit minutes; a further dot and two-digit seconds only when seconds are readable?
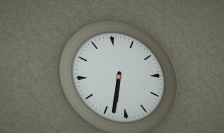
6.33
